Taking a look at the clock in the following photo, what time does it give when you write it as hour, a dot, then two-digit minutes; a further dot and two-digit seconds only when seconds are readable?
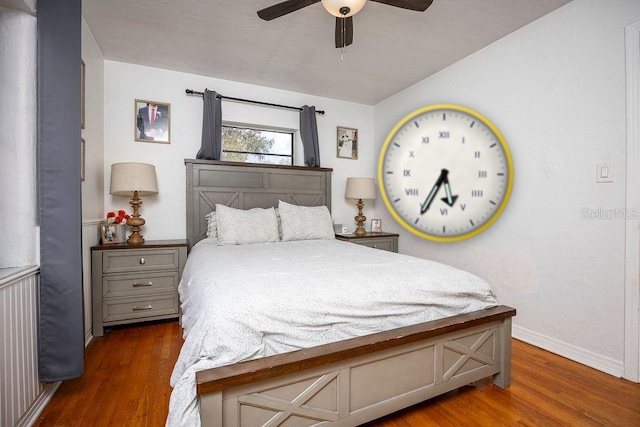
5.35
